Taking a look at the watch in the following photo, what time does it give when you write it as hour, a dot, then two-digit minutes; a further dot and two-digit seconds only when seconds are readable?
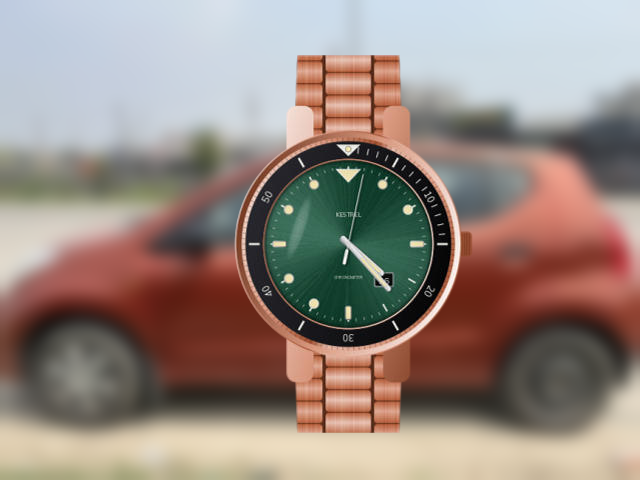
4.23.02
